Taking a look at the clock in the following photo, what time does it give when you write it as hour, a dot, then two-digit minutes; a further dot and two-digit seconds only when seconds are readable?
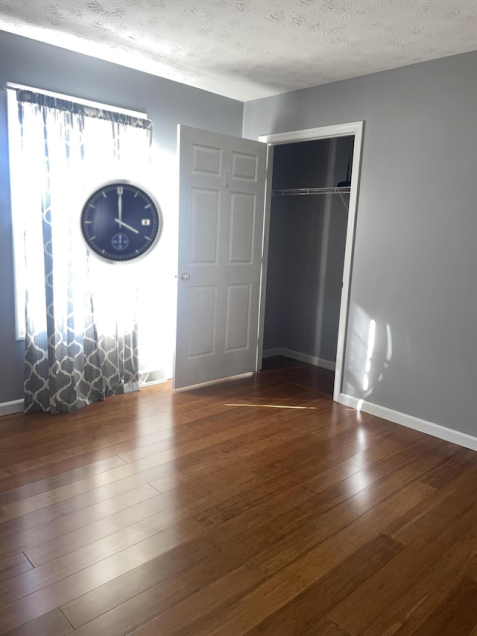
4.00
